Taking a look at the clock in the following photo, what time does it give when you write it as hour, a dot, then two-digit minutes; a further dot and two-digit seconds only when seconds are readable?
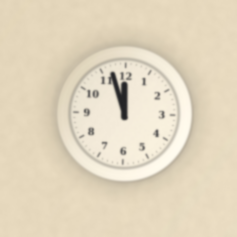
11.57
